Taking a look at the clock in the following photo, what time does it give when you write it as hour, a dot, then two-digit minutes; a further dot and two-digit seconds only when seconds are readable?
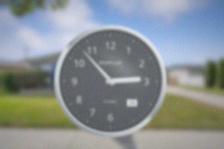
2.53
